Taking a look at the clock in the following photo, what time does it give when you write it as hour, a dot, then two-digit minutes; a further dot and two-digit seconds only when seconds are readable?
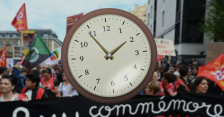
1.54
